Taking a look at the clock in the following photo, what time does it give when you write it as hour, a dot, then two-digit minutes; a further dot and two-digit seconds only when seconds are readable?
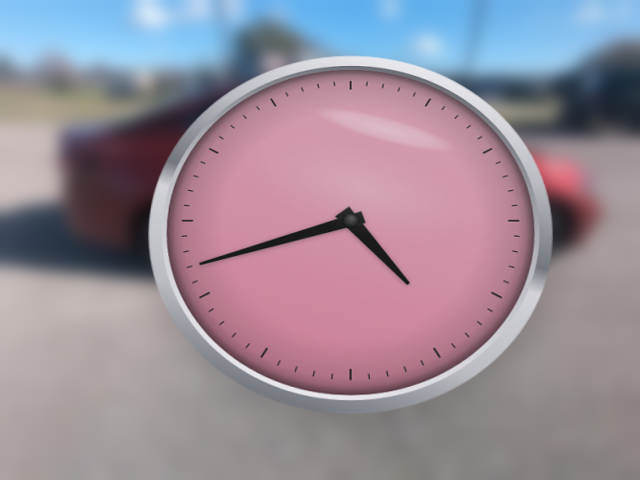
4.42
